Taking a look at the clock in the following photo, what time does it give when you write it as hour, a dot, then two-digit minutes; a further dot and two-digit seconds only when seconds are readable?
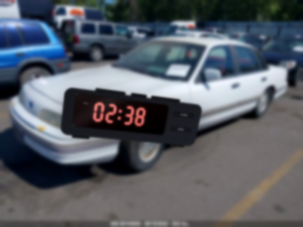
2.38
